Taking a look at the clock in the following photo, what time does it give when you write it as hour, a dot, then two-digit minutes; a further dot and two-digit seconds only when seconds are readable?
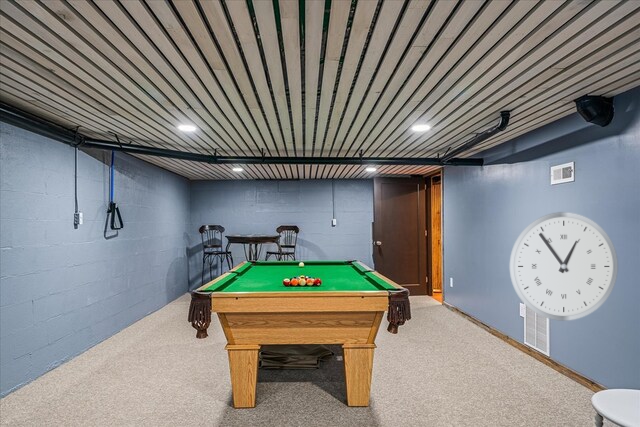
12.54
